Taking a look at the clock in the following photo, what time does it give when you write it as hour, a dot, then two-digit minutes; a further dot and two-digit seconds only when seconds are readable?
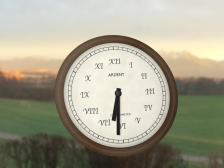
6.31
